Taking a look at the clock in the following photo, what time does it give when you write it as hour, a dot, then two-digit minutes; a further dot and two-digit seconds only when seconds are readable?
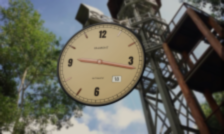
9.17
